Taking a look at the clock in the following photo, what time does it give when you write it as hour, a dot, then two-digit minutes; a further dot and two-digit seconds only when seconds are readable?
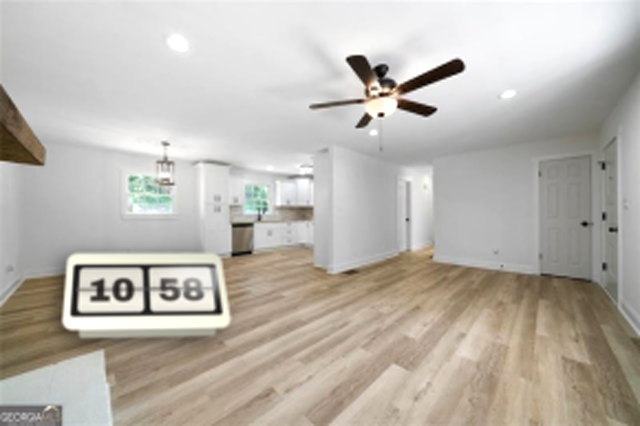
10.58
